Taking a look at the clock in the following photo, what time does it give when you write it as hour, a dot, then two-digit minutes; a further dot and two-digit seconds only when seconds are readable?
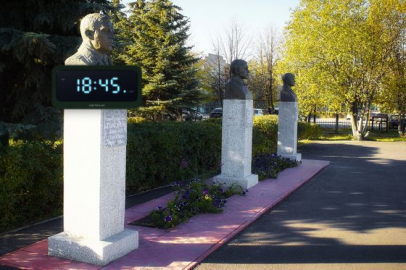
18.45
